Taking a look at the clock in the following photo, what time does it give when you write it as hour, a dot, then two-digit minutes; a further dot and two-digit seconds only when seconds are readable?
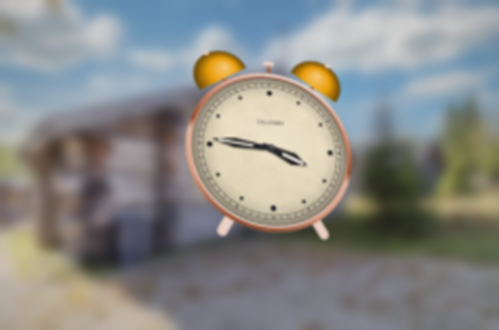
3.46
